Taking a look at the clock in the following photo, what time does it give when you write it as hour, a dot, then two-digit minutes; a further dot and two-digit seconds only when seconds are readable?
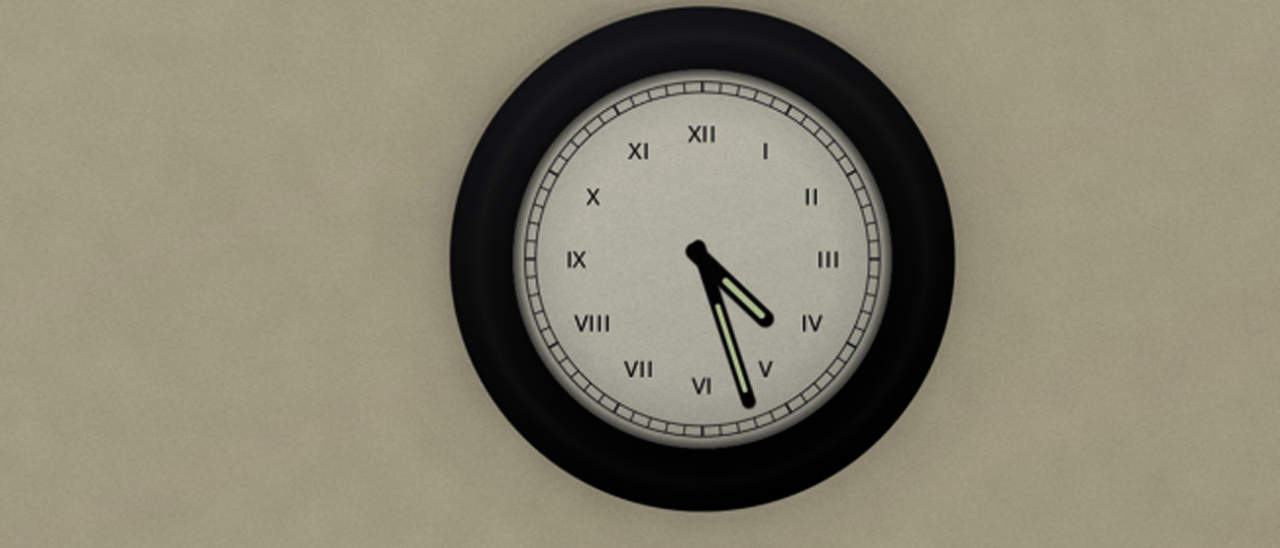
4.27
